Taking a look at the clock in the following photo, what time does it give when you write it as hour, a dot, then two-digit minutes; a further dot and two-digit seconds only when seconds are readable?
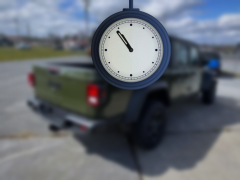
10.54
